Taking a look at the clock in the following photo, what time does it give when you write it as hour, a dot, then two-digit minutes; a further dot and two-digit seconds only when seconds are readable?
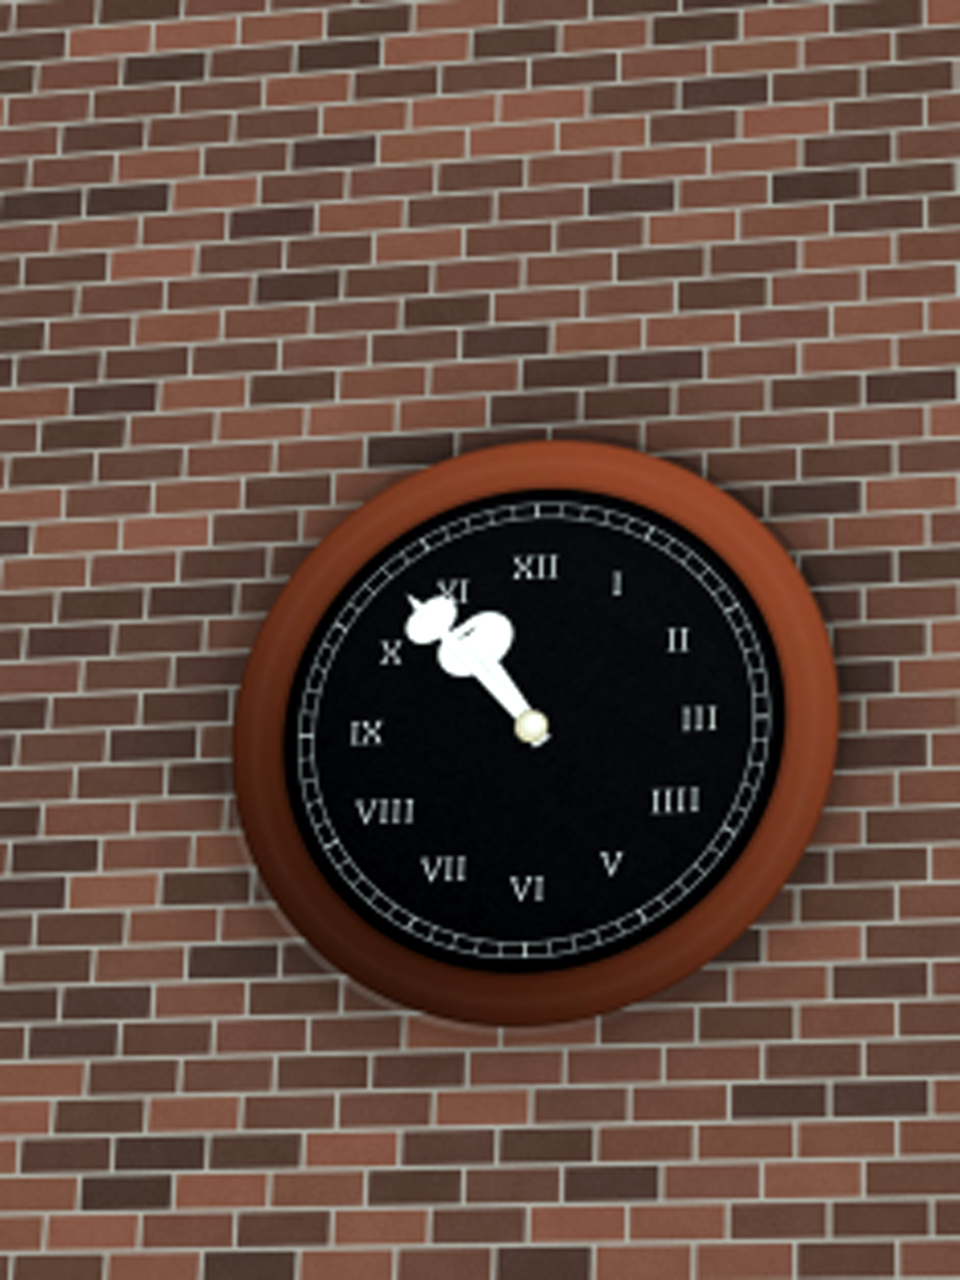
10.53
